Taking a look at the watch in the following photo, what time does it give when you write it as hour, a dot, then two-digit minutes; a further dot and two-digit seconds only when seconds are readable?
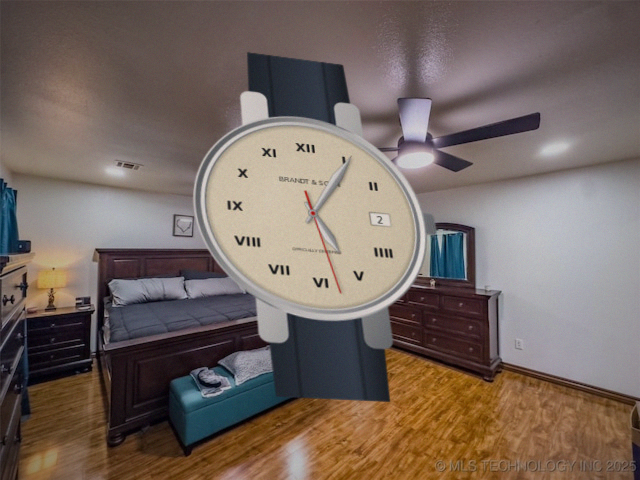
5.05.28
